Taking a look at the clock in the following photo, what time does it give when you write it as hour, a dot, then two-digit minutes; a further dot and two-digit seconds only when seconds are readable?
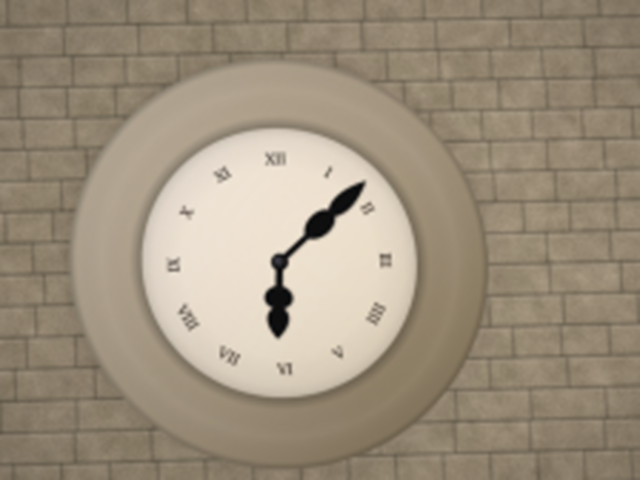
6.08
